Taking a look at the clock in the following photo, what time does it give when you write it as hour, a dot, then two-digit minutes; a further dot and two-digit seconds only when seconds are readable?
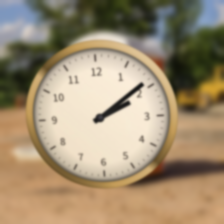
2.09
